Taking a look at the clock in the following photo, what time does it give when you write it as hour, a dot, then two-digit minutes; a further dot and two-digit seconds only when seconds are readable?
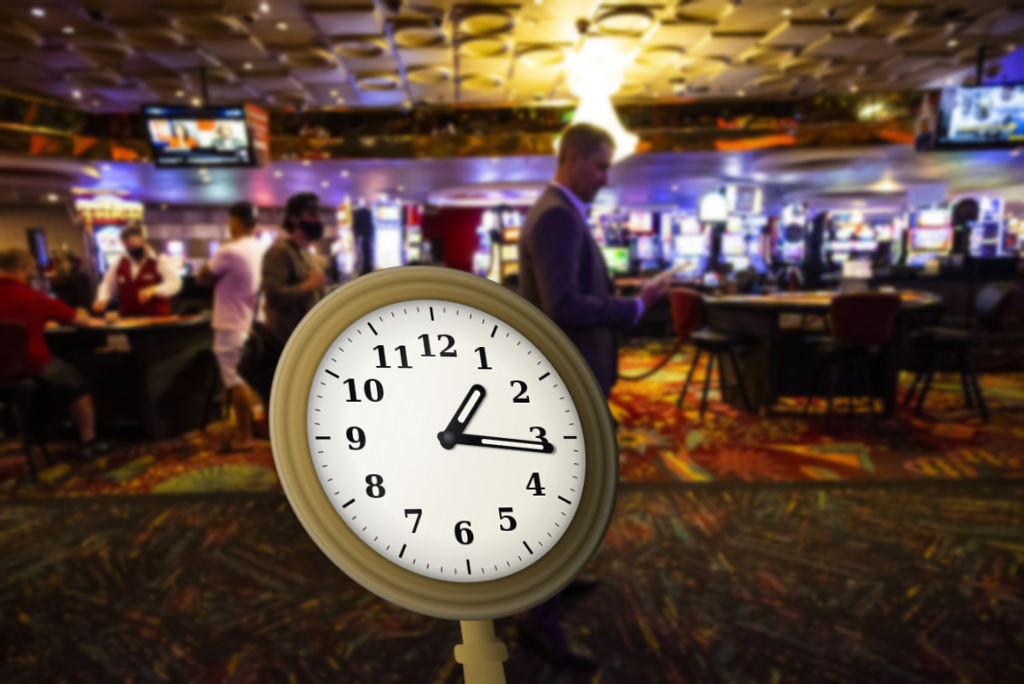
1.16
